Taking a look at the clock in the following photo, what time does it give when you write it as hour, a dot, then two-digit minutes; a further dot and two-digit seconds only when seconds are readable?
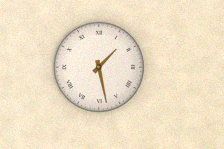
1.28
